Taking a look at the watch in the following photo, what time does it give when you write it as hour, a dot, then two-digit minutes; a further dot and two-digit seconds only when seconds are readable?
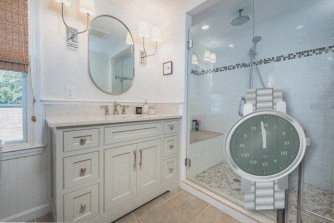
11.59
